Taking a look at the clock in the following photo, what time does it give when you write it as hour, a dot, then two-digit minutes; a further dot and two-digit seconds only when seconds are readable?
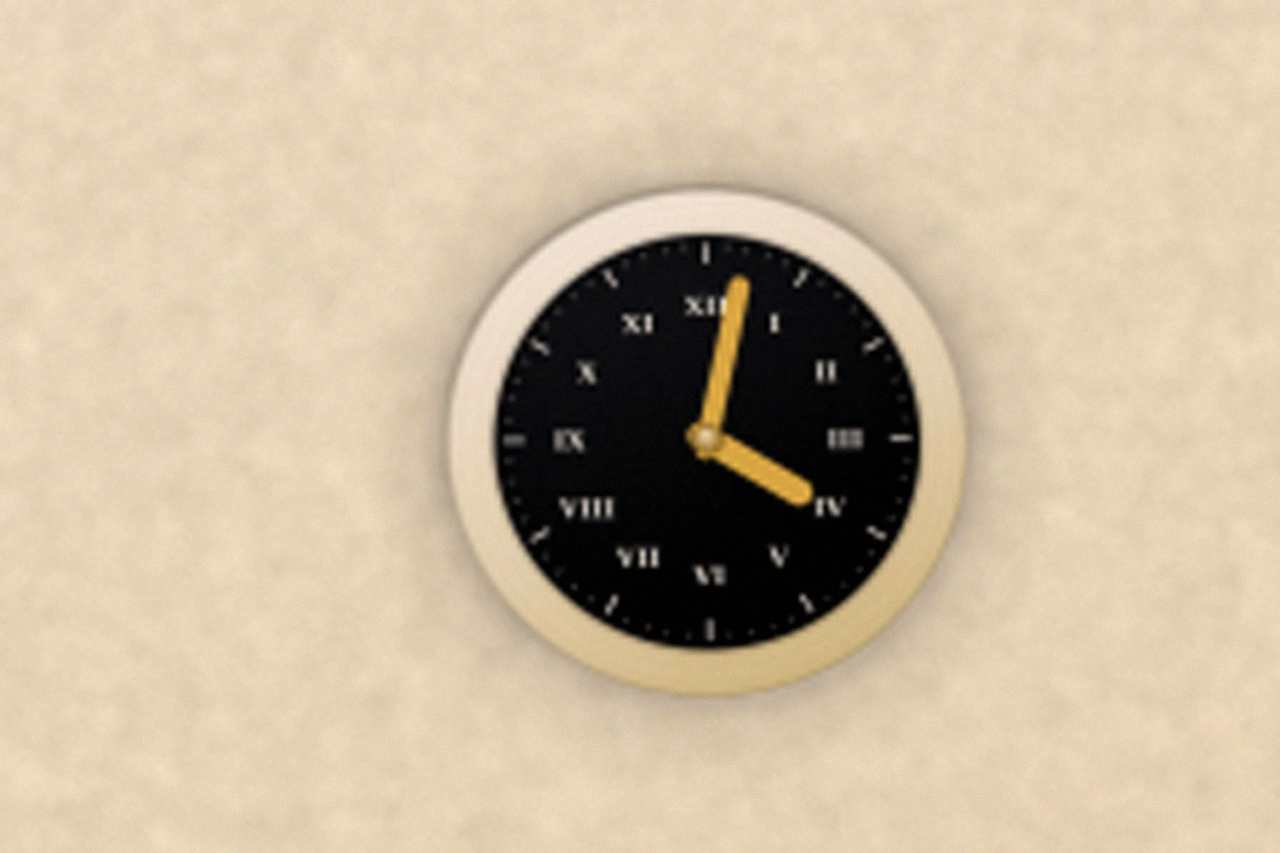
4.02
